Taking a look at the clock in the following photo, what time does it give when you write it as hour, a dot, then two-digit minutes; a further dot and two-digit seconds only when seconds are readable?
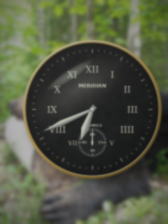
6.41
